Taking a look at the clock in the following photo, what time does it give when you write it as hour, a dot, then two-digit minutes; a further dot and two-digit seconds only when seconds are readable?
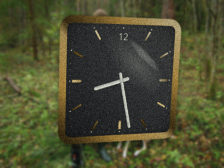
8.28
